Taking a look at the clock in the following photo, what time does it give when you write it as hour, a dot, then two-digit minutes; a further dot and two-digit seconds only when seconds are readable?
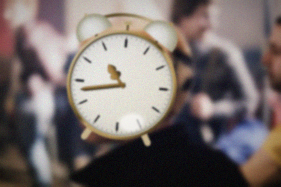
10.43
